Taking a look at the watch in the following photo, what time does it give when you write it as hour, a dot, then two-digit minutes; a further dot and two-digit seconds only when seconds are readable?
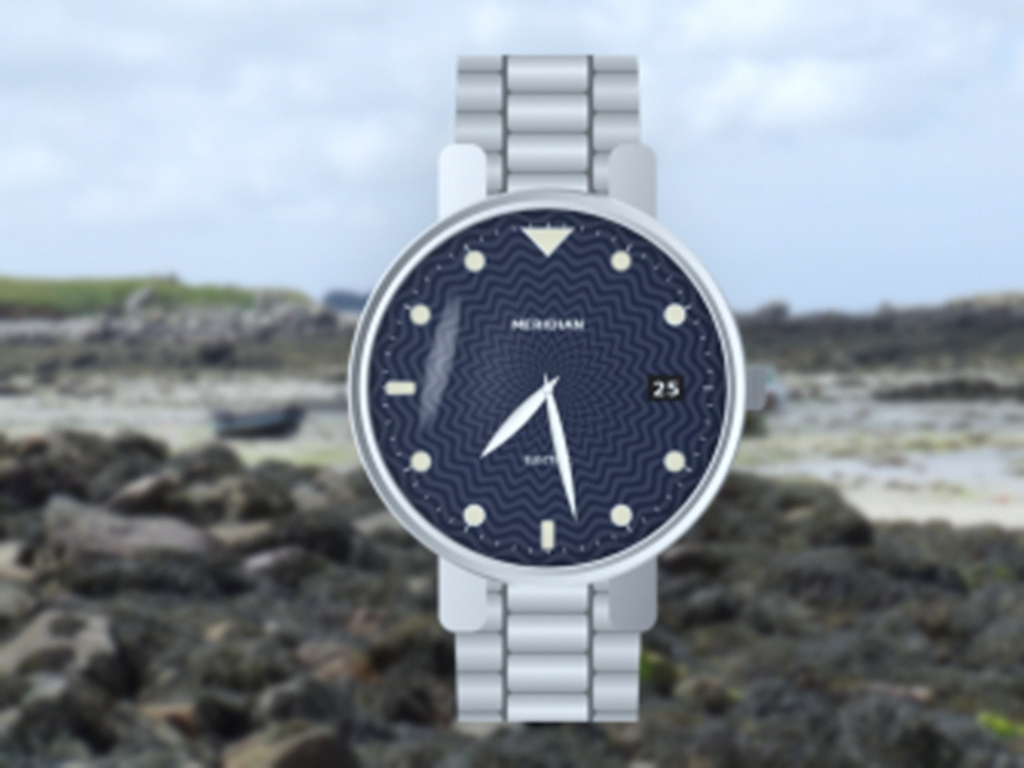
7.28
